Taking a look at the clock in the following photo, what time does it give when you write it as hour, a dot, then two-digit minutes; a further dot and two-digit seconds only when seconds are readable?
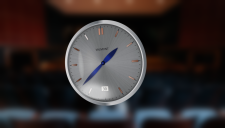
1.38
